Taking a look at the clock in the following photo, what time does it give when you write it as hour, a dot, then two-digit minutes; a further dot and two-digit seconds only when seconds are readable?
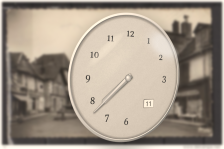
7.38
